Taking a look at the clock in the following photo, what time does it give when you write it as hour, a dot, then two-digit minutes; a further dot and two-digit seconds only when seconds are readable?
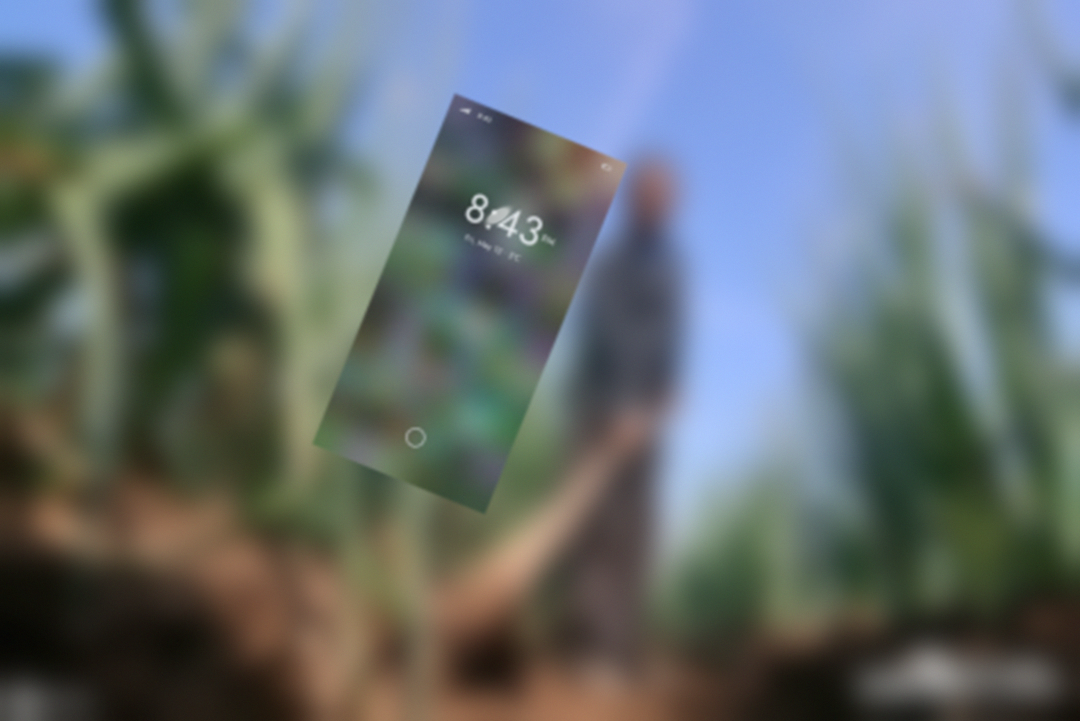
8.43
